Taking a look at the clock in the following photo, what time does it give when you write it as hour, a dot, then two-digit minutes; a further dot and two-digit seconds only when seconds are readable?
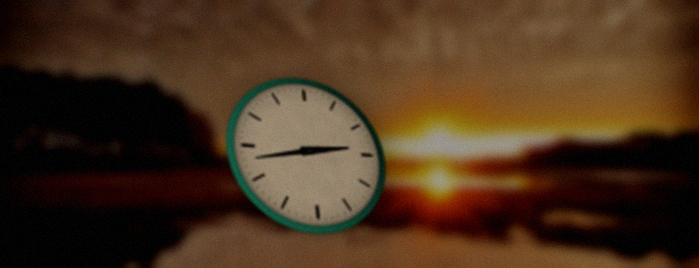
2.43
